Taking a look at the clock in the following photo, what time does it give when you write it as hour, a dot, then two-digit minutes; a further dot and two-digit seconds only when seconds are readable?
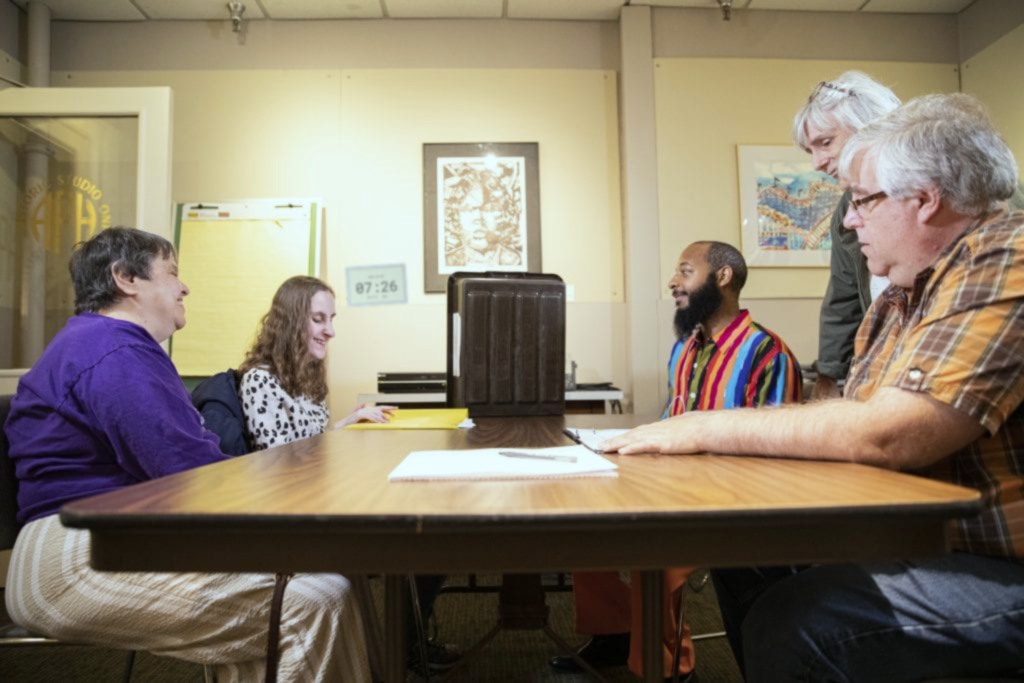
7.26
